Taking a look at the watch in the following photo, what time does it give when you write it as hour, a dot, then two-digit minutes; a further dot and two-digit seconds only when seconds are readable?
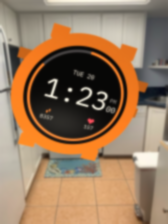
1.23
